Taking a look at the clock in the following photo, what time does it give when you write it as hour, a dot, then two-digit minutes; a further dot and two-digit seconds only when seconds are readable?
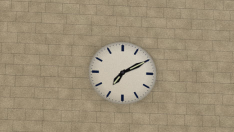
7.10
